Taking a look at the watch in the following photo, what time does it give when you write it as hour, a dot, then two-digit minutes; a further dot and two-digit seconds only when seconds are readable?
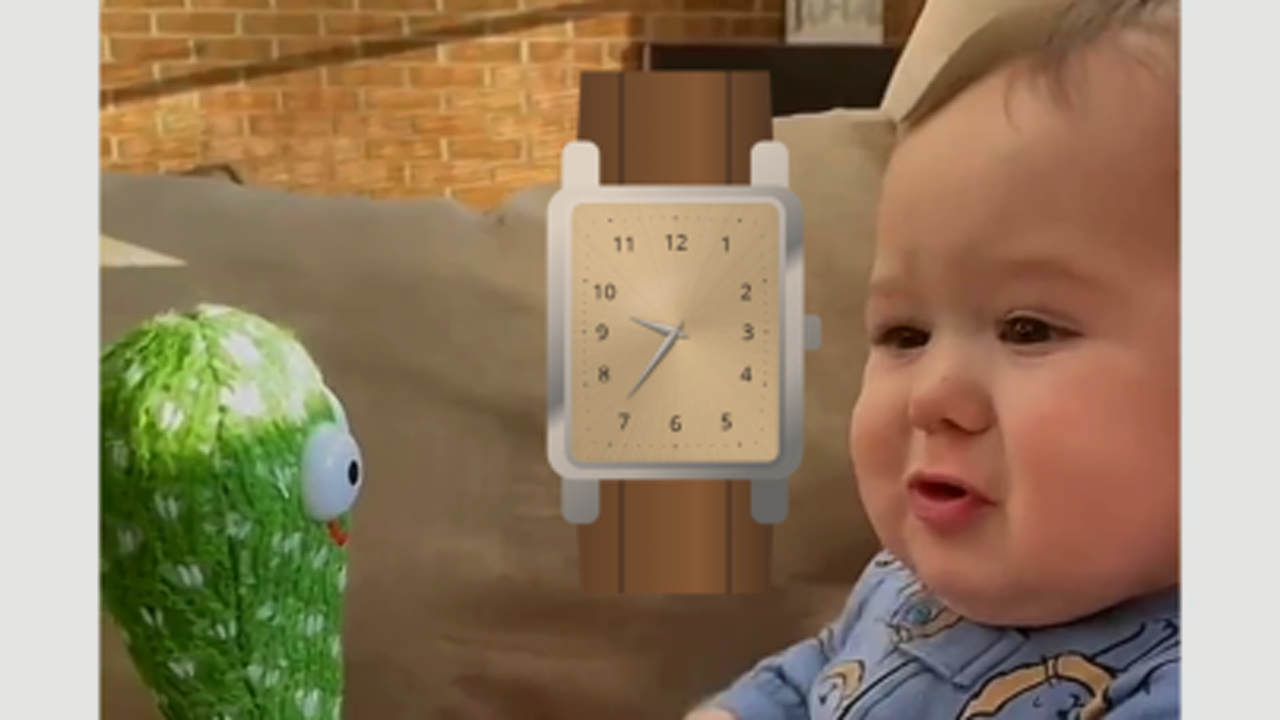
9.36
